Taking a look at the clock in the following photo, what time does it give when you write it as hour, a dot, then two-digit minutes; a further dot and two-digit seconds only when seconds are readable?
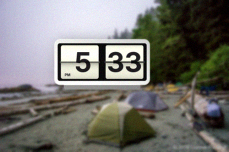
5.33
